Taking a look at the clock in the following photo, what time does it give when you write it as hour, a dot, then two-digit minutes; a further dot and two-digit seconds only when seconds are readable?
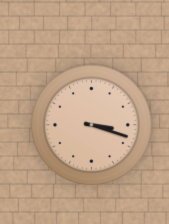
3.18
